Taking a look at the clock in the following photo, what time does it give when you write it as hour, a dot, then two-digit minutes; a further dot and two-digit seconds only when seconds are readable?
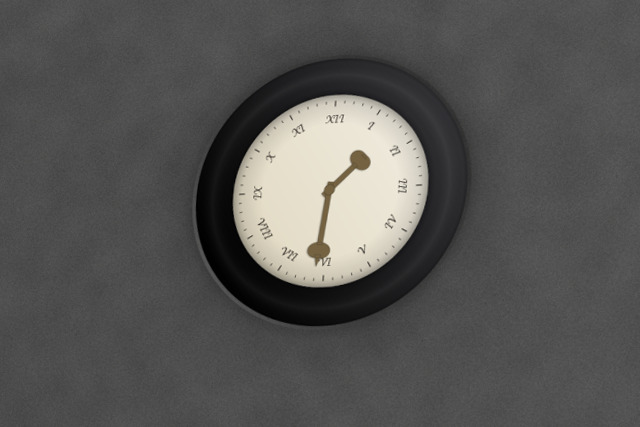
1.31
